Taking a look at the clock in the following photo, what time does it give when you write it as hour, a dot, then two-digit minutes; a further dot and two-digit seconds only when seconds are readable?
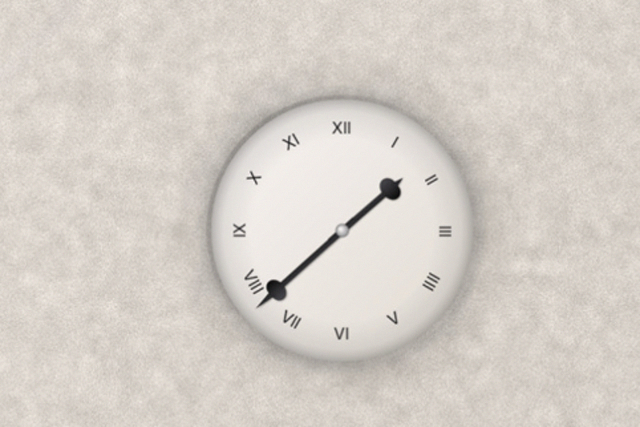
1.38
